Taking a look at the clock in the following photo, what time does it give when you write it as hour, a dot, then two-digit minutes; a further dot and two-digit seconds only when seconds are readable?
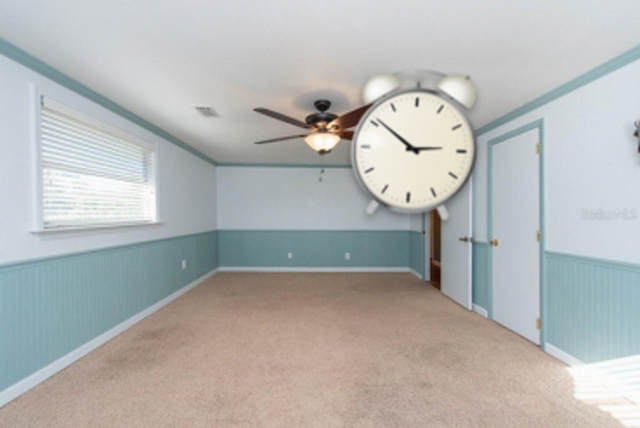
2.51
